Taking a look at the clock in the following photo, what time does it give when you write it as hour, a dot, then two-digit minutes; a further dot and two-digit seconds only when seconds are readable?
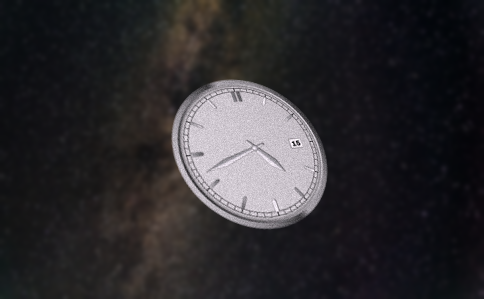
4.42
